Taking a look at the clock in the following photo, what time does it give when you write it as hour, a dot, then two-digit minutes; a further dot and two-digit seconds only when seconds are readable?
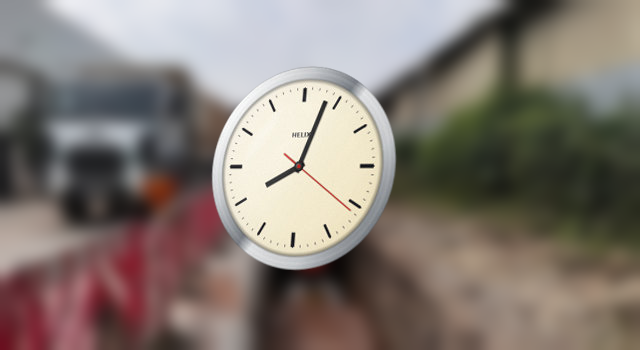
8.03.21
